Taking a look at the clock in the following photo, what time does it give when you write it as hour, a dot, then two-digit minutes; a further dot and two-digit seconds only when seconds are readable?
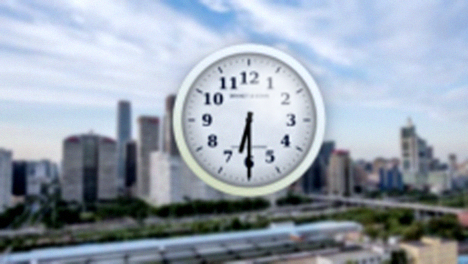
6.30
